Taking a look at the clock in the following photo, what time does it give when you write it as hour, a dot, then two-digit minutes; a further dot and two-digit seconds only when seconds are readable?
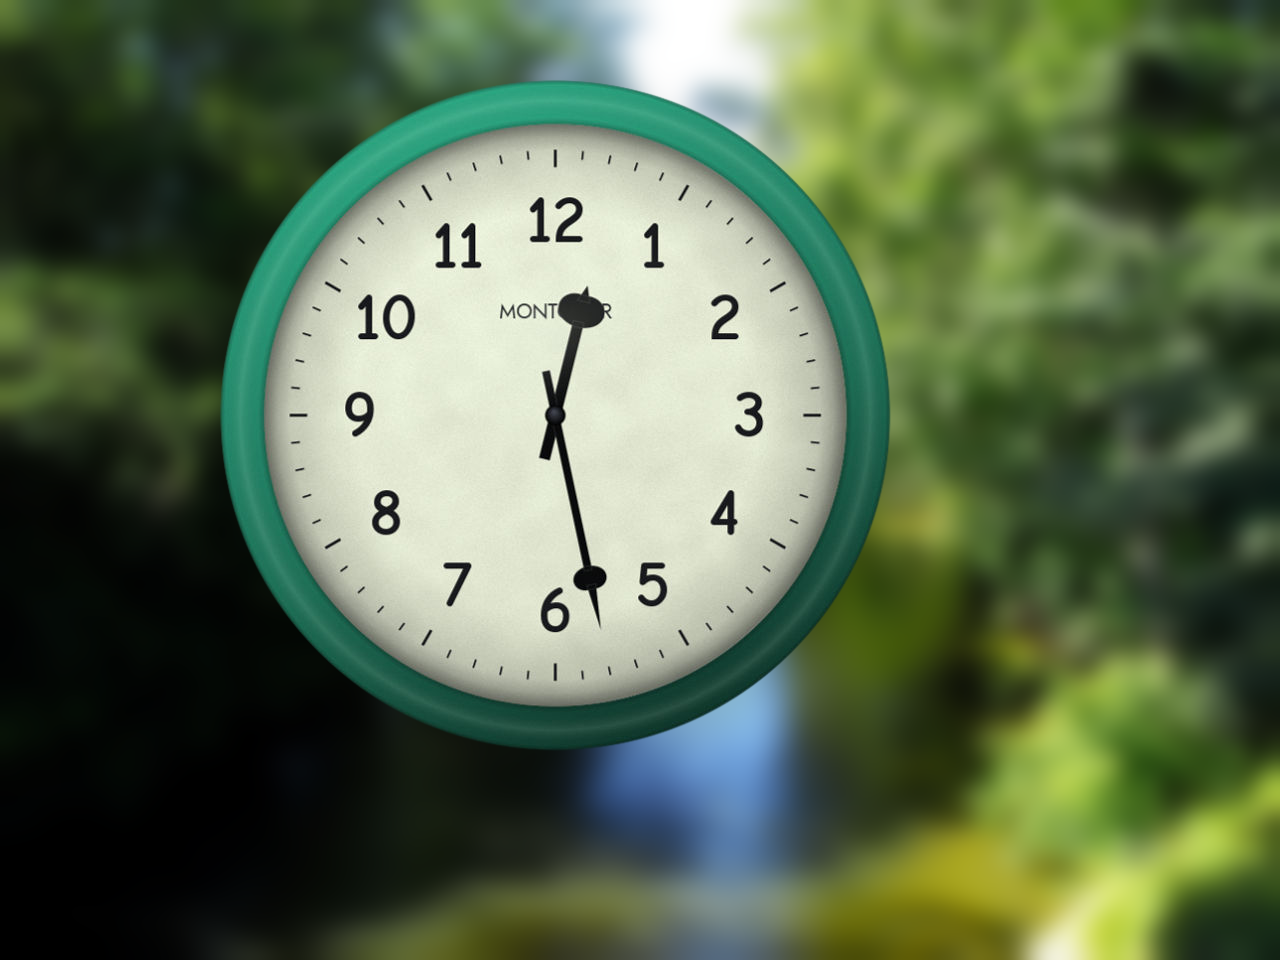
12.28
